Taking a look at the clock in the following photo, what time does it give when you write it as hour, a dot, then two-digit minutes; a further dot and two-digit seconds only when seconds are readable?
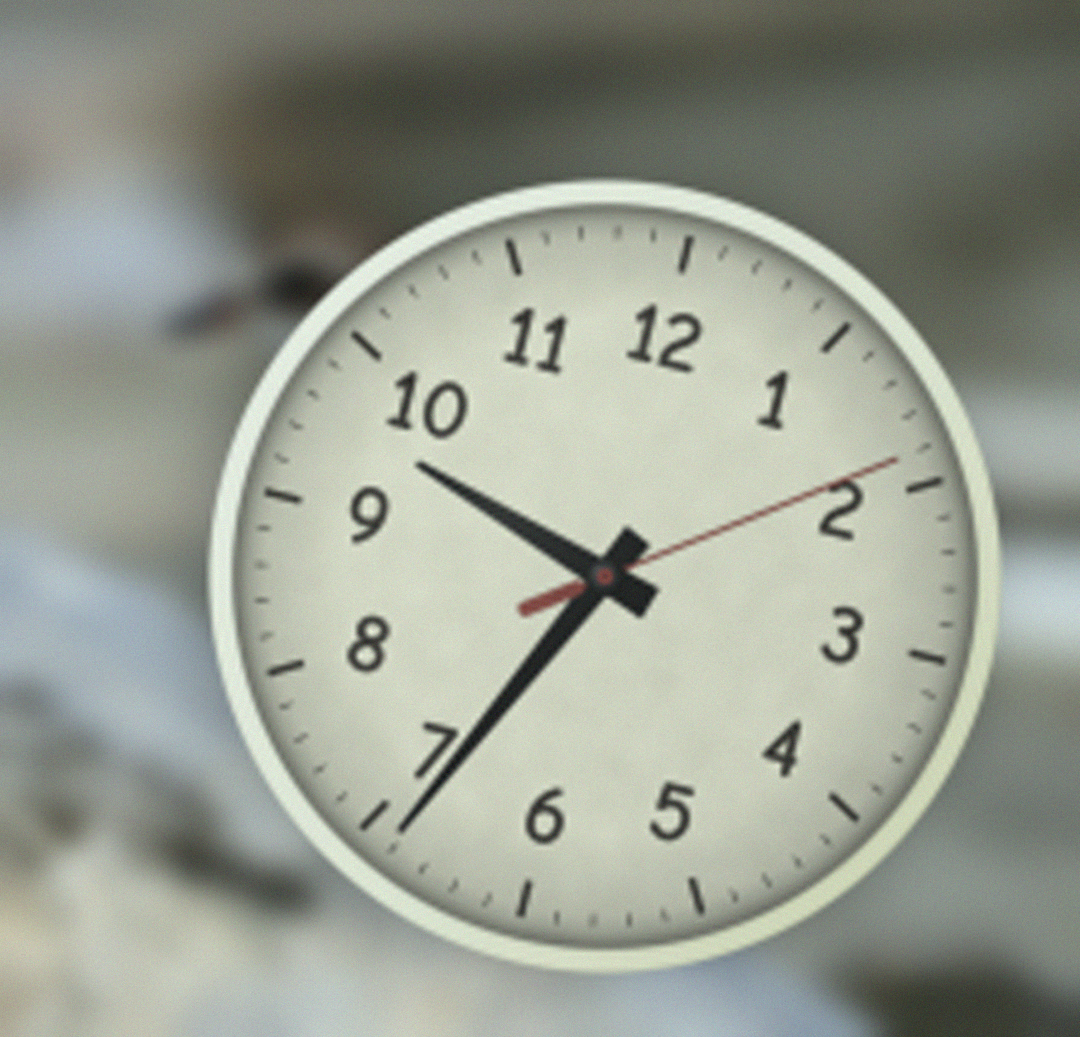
9.34.09
